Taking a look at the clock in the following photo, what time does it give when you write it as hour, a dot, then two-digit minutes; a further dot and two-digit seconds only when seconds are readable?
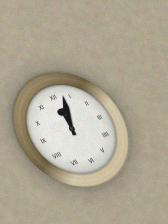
12.03
